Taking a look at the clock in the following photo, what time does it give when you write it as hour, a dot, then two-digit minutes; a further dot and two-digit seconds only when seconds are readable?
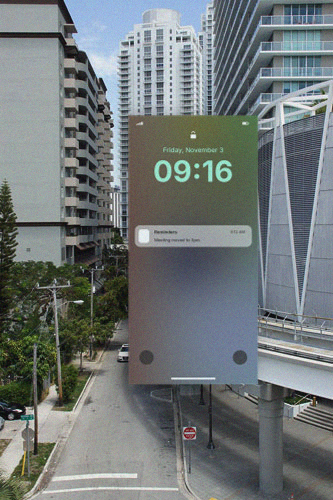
9.16
